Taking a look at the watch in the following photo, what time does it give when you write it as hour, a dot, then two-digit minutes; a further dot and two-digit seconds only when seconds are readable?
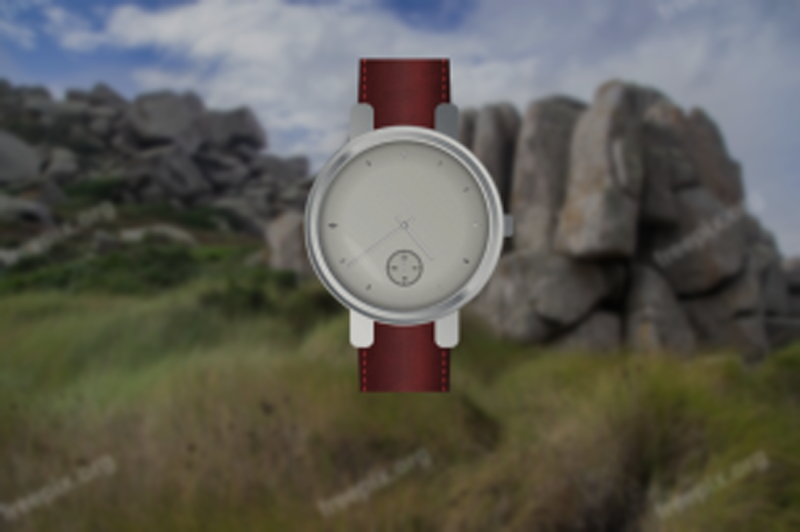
4.39
